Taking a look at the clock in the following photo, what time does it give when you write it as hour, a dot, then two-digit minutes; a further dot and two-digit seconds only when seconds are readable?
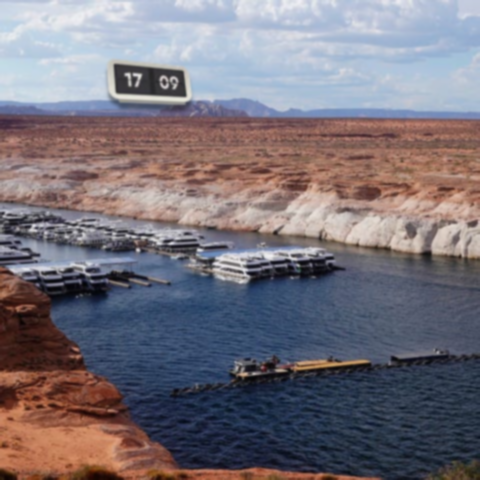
17.09
